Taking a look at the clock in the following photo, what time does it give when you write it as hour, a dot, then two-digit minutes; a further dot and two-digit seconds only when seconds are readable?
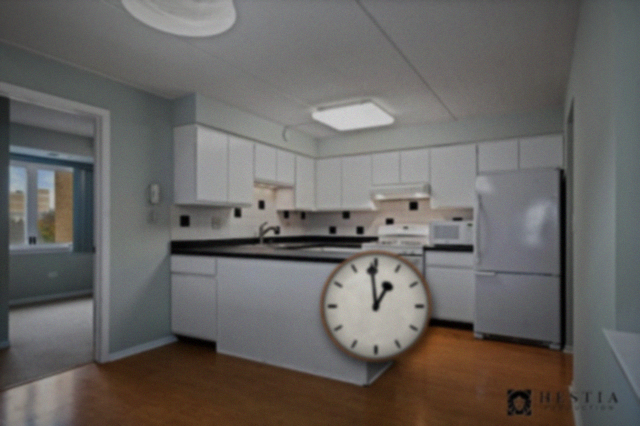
12.59
